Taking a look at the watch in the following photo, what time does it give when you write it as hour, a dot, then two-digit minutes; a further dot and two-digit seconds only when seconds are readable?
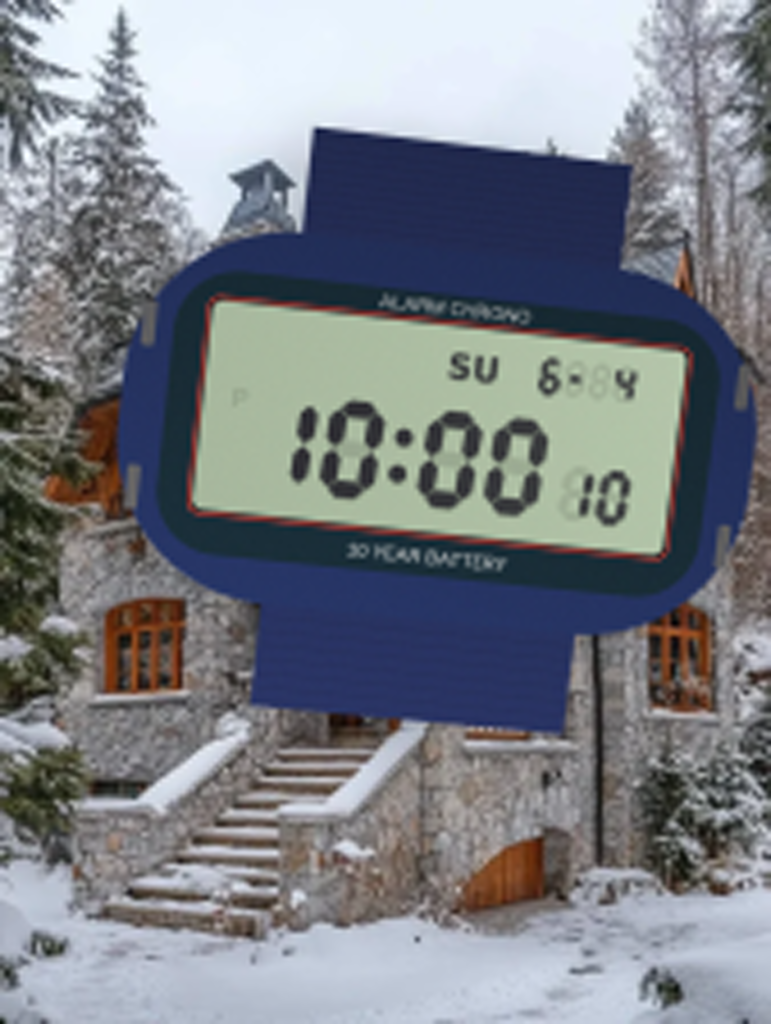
10.00.10
